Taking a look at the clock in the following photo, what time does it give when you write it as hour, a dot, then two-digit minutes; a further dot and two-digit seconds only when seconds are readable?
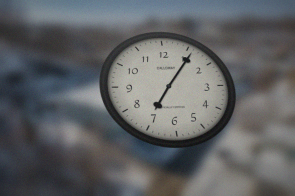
7.06
